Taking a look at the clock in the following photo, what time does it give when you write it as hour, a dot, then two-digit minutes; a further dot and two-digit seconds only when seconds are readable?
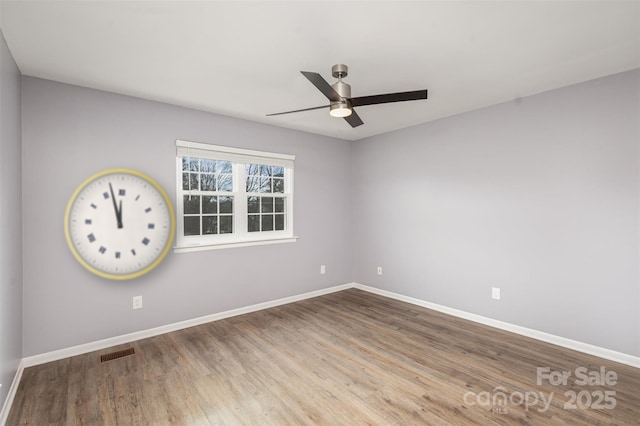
11.57
